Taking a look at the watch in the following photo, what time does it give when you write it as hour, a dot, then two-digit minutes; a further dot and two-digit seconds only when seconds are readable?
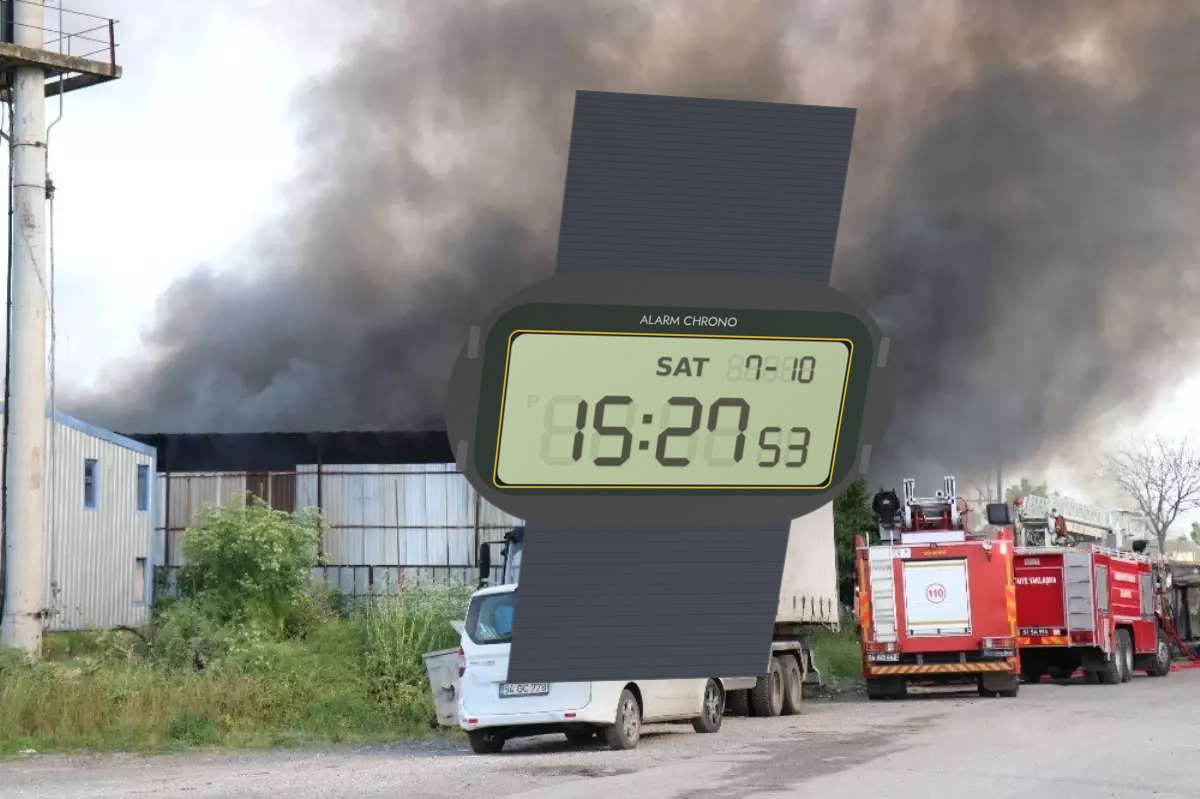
15.27.53
